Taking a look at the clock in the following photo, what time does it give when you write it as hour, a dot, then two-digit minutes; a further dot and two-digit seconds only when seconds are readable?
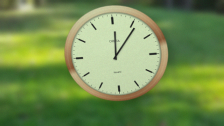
12.06
